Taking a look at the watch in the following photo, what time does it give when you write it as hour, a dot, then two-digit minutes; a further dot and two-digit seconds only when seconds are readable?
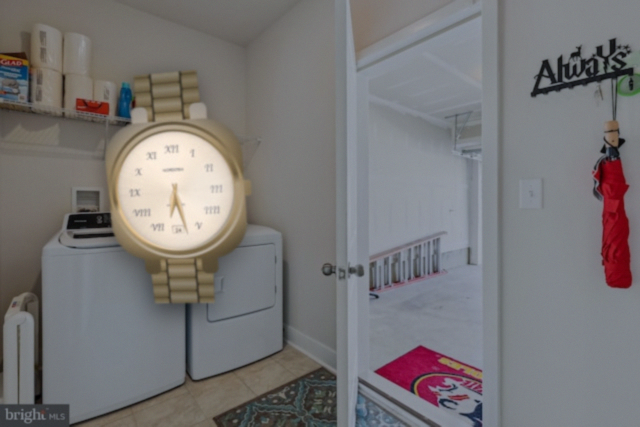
6.28
